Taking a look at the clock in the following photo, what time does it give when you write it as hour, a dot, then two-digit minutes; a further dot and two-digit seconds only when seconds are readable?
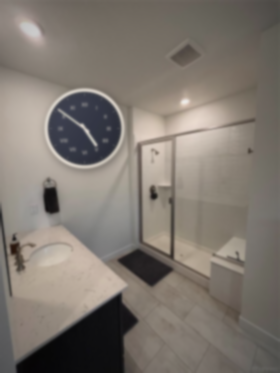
4.51
